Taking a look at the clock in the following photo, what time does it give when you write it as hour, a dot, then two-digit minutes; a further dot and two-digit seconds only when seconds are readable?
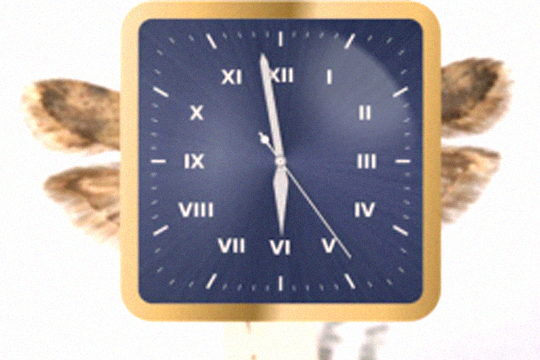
5.58.24
